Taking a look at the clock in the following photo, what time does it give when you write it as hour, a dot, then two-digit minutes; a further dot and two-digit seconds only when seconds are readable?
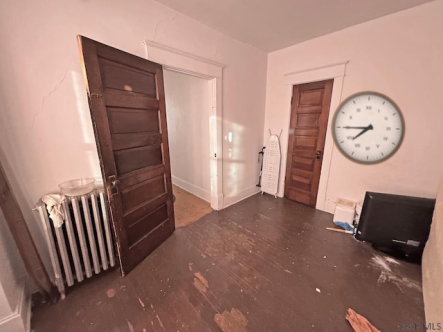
7.45
